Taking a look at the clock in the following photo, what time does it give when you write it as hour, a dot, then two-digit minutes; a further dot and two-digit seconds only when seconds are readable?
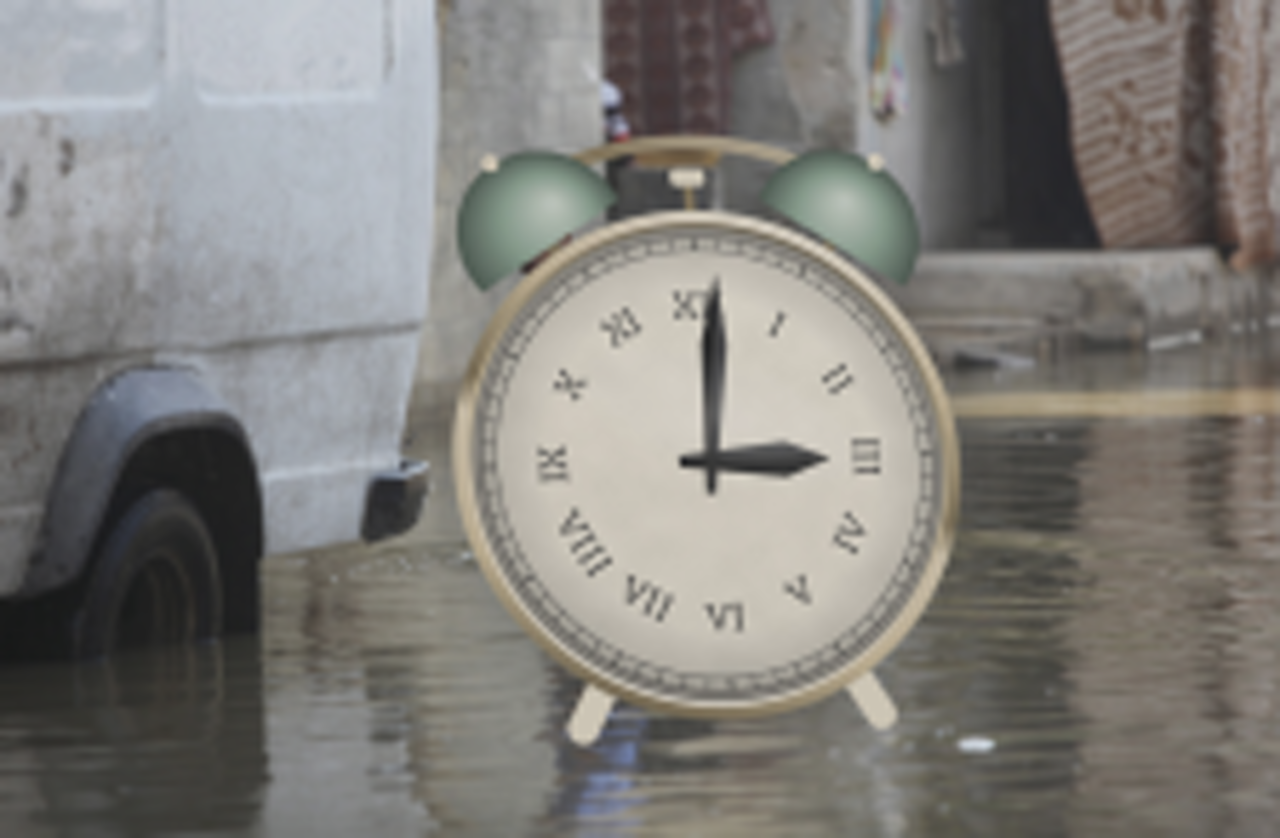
3.01
